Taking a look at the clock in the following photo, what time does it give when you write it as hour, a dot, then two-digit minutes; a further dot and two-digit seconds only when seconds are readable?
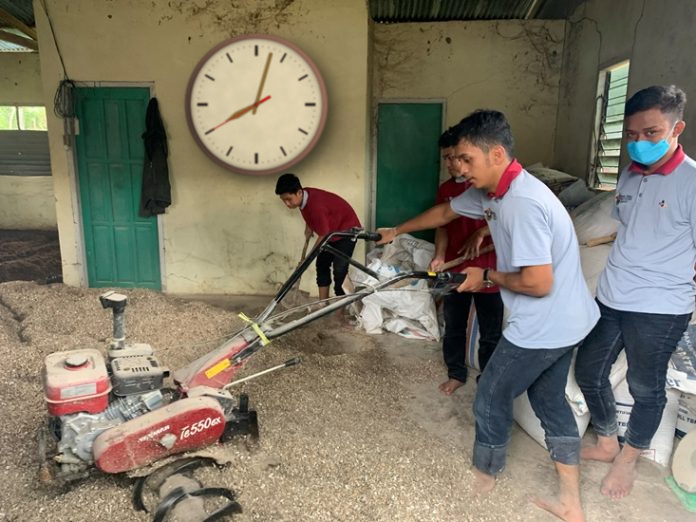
8.02.40
